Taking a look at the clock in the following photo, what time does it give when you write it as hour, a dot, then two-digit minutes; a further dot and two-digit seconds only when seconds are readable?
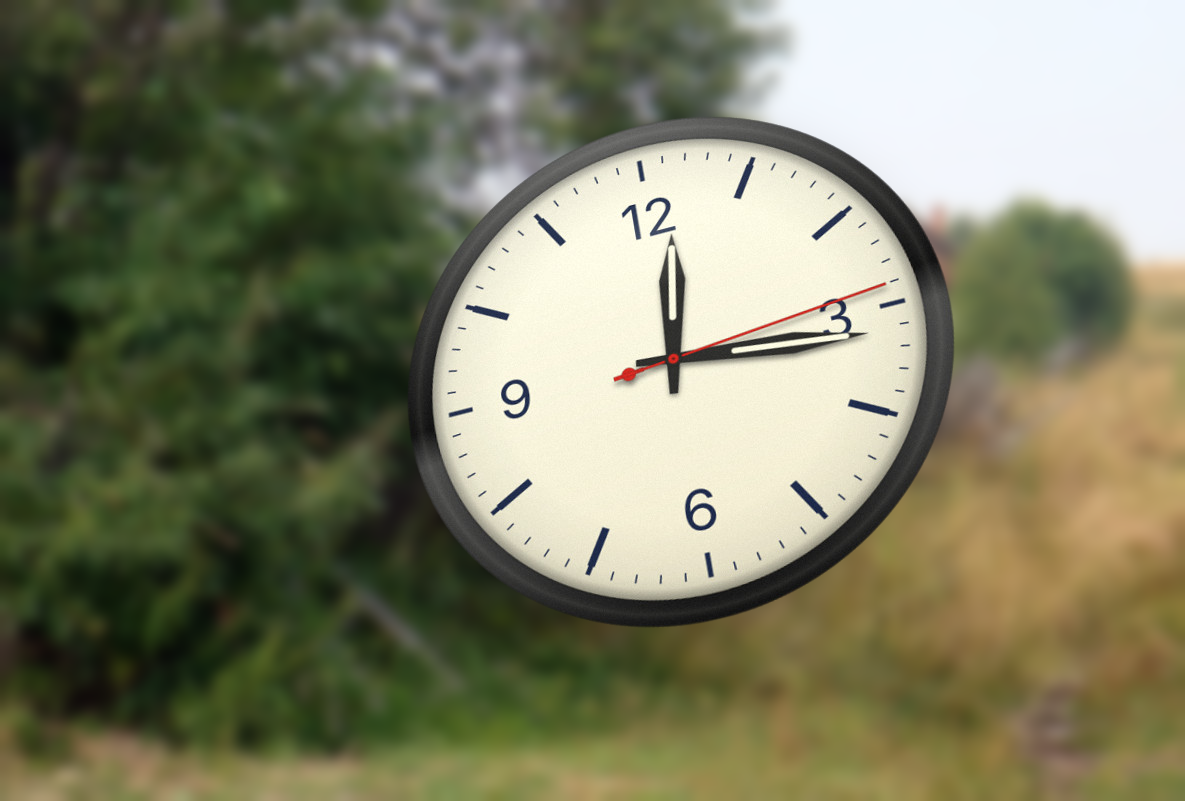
12.16.14
